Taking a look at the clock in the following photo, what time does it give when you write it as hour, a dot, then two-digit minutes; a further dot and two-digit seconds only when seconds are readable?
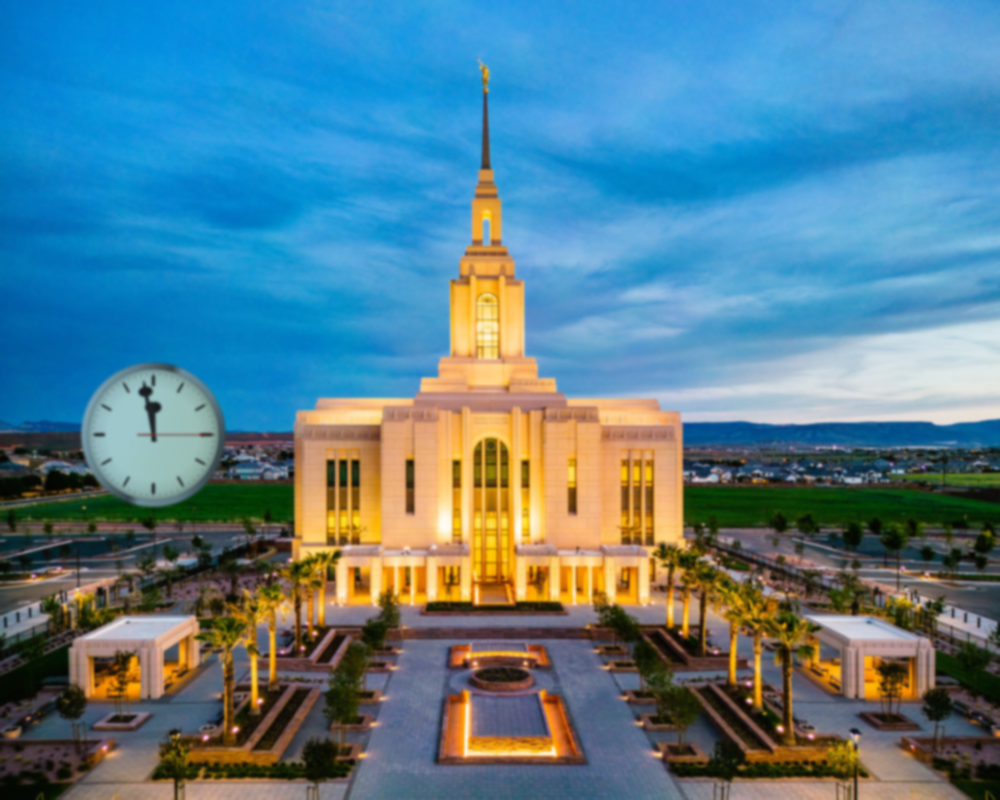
11.58.15
